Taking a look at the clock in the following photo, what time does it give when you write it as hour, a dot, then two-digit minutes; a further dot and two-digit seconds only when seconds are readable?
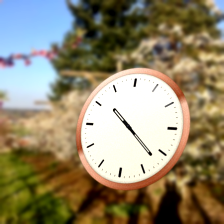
10.22
